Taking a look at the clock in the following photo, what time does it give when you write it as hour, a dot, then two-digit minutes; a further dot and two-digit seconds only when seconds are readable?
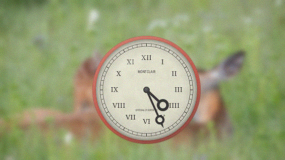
4.26
